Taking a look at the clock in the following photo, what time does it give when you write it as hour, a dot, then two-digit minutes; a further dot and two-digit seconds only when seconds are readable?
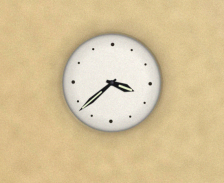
3.38
